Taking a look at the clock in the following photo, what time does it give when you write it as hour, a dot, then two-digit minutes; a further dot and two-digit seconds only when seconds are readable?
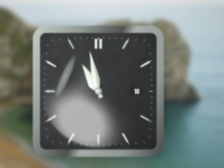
10.58
